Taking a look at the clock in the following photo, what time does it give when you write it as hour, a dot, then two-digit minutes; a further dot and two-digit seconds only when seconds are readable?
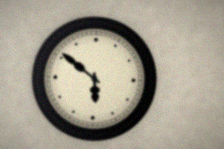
5.51
